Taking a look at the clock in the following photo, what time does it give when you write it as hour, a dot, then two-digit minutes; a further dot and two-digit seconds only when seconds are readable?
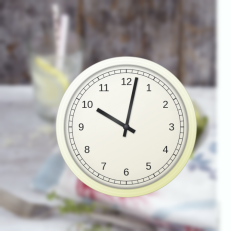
10.02
